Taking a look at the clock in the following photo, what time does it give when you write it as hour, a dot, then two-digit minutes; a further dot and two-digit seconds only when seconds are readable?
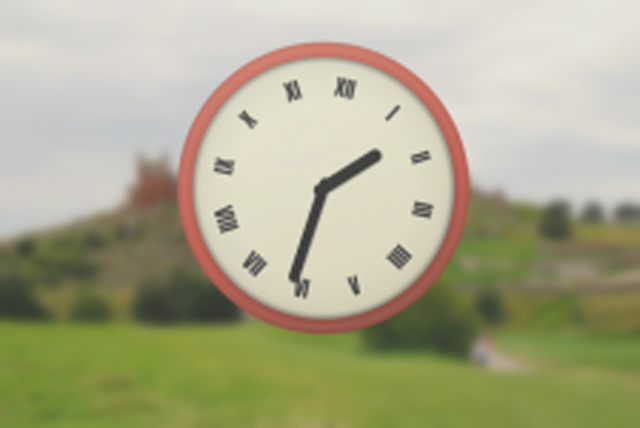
1.31
